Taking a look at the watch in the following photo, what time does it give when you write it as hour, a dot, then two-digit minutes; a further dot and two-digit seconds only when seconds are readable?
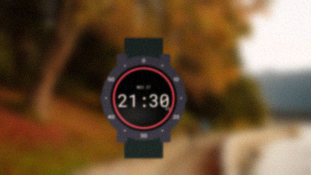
21.30
